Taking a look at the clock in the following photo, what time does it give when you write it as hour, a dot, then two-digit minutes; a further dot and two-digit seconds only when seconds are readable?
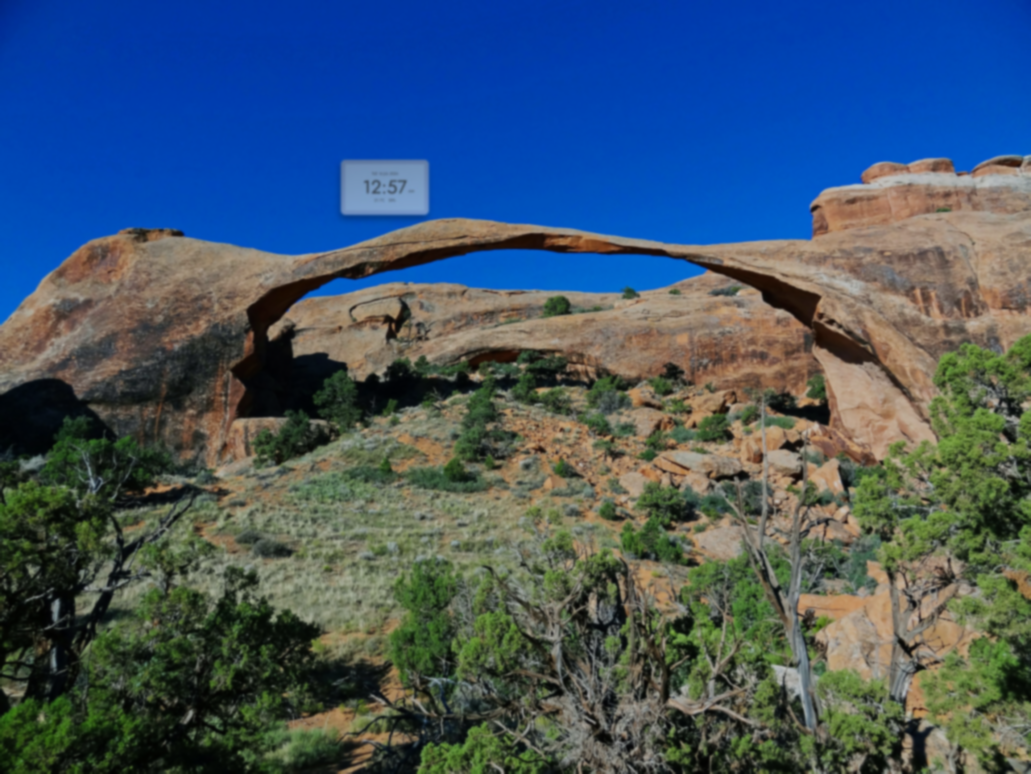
12.57
